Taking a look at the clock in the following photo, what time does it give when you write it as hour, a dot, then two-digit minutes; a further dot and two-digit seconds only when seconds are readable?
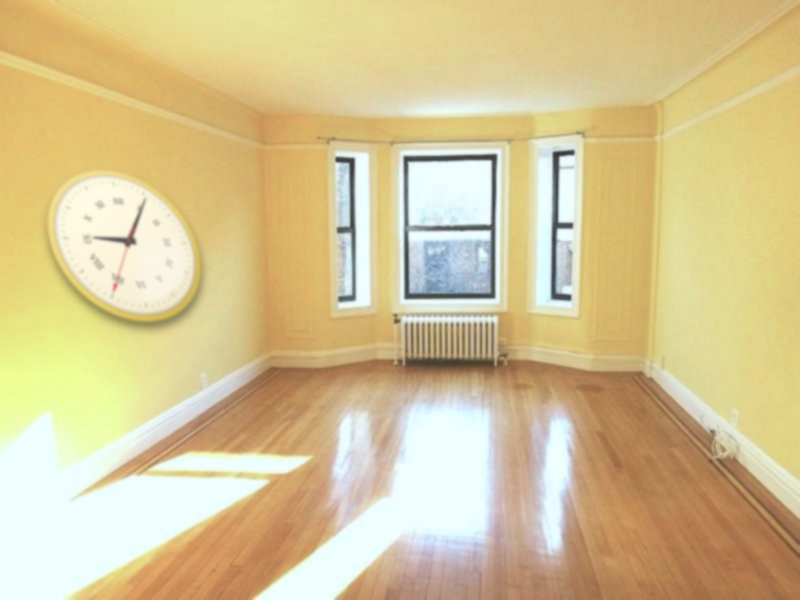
9.05.35
